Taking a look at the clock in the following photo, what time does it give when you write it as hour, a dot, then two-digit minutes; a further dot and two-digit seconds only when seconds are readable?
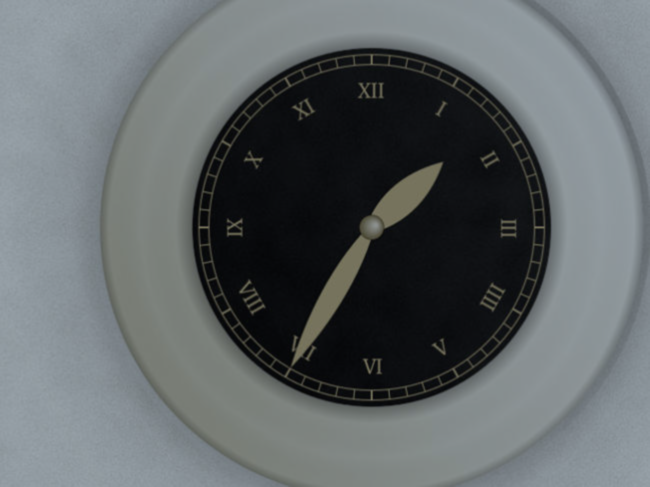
1.35
